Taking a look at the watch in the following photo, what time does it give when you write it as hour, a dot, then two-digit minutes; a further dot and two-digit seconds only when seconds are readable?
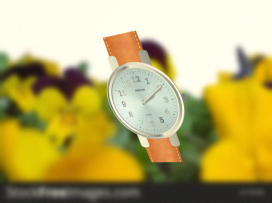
2.10
